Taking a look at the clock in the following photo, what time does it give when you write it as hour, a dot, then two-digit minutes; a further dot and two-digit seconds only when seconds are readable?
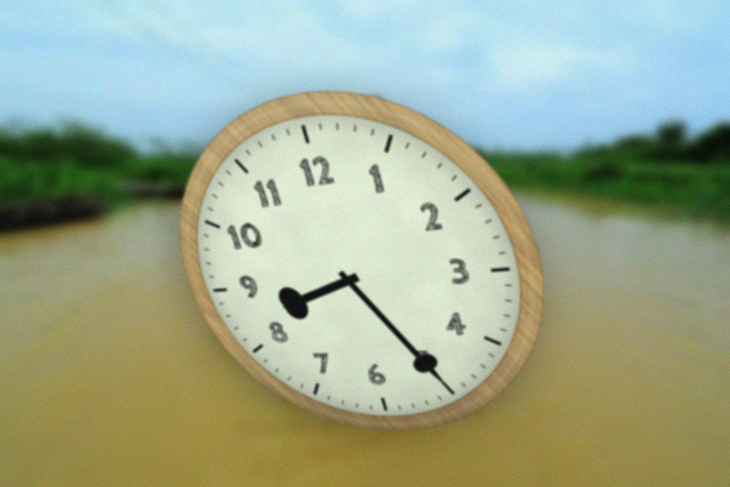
8.25
